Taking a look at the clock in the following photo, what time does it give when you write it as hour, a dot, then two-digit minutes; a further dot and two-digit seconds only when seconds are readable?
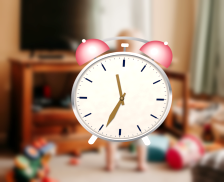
11.34
